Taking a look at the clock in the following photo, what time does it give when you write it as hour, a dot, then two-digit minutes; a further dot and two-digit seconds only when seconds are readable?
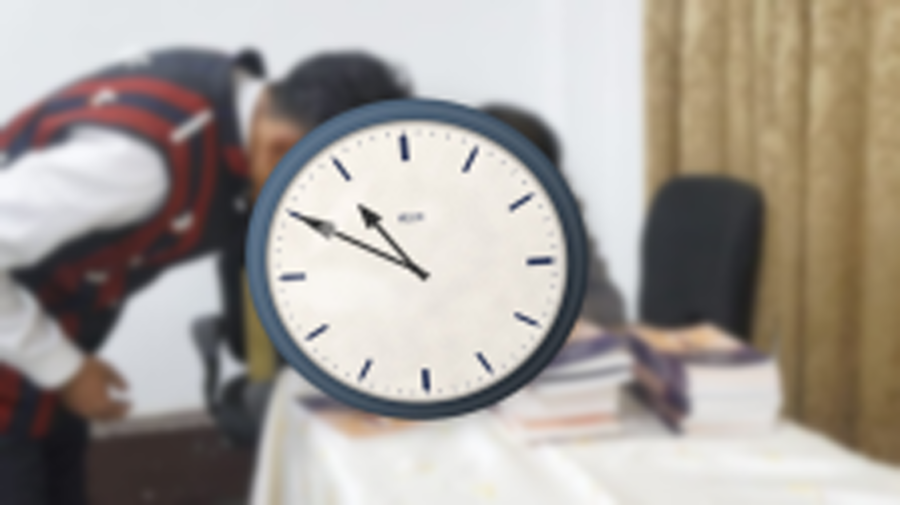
10.50
